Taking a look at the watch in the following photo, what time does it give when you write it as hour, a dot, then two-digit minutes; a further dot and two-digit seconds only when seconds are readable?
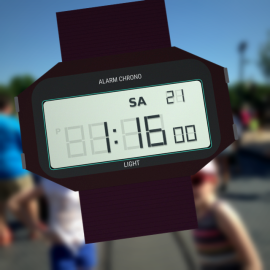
1.16.00
